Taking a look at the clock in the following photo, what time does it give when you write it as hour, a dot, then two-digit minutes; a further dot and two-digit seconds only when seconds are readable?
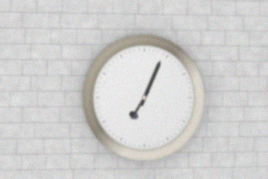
7.04
